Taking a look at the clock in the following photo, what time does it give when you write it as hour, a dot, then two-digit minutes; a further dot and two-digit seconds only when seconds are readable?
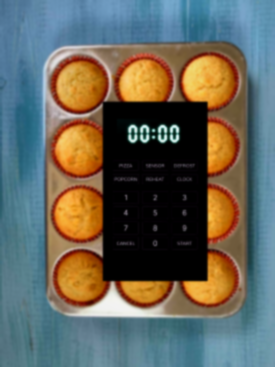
0.00
